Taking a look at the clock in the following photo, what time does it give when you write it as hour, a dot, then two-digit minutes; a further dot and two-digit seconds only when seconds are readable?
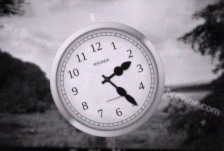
2.25
